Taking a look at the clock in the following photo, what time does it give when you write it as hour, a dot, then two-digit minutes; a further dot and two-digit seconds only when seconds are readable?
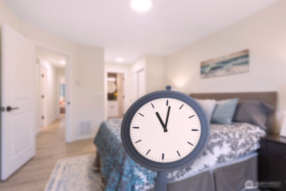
11.01
